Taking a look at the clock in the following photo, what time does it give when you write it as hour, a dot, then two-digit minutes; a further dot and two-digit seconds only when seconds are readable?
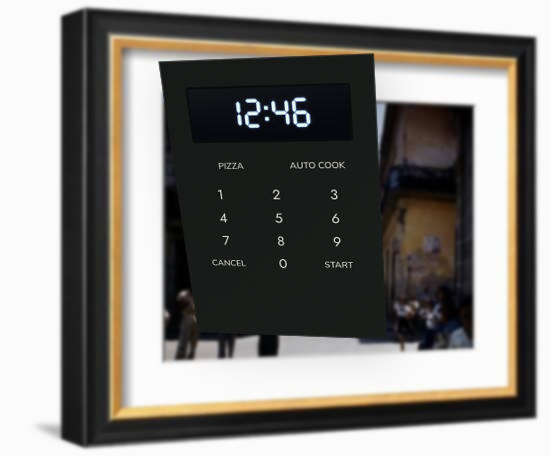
12.46
